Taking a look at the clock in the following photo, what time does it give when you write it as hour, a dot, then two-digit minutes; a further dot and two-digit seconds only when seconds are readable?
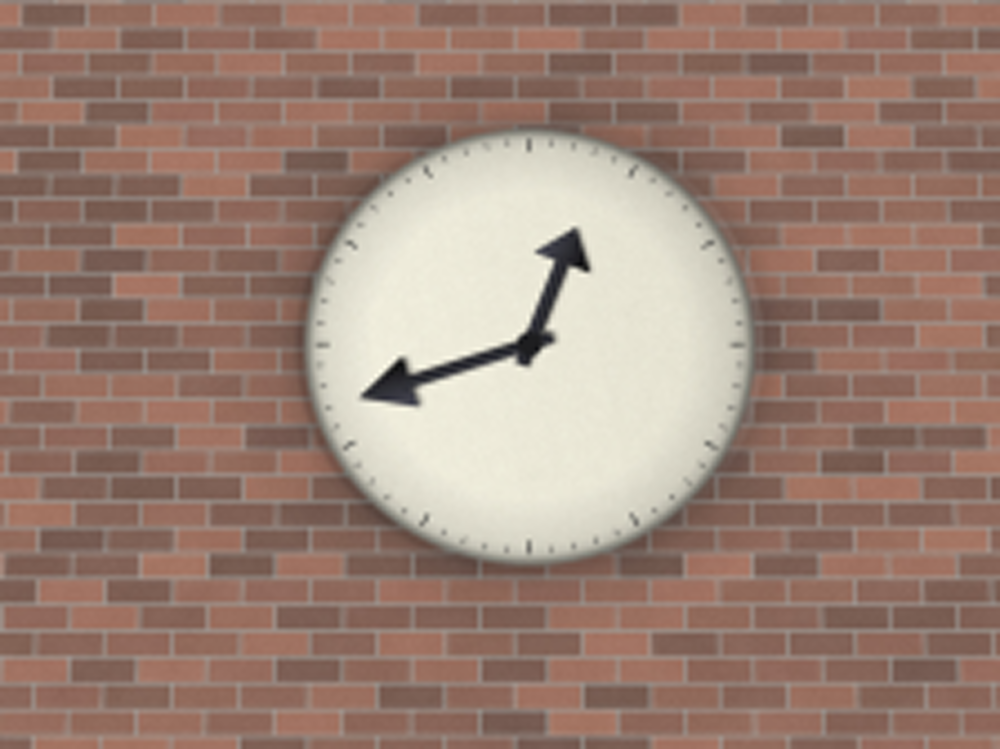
12.42
